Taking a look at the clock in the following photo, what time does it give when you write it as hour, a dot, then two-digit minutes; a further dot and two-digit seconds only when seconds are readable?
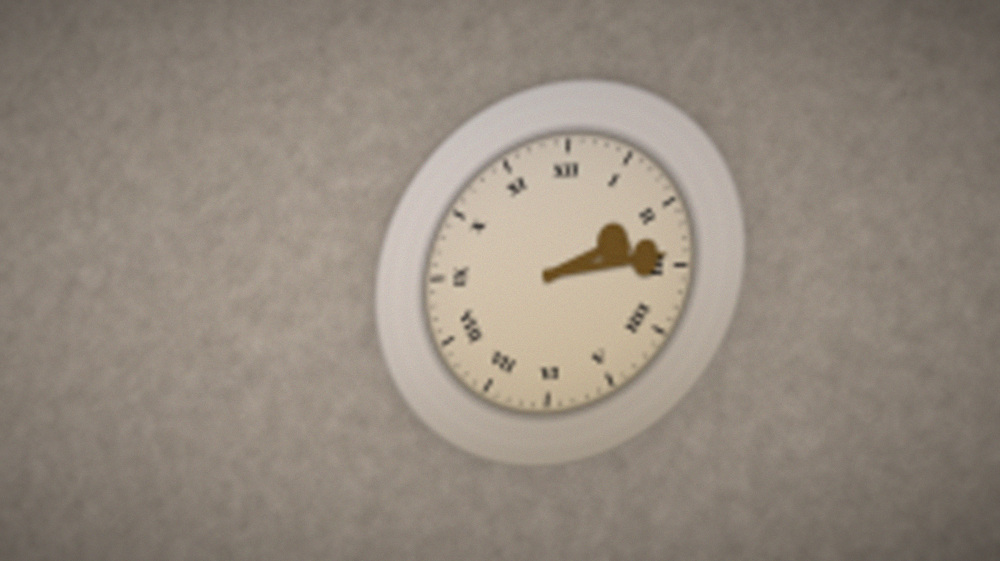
2.14
